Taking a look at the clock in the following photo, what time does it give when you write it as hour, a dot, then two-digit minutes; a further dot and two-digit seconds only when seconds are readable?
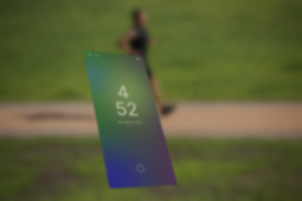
4.52
